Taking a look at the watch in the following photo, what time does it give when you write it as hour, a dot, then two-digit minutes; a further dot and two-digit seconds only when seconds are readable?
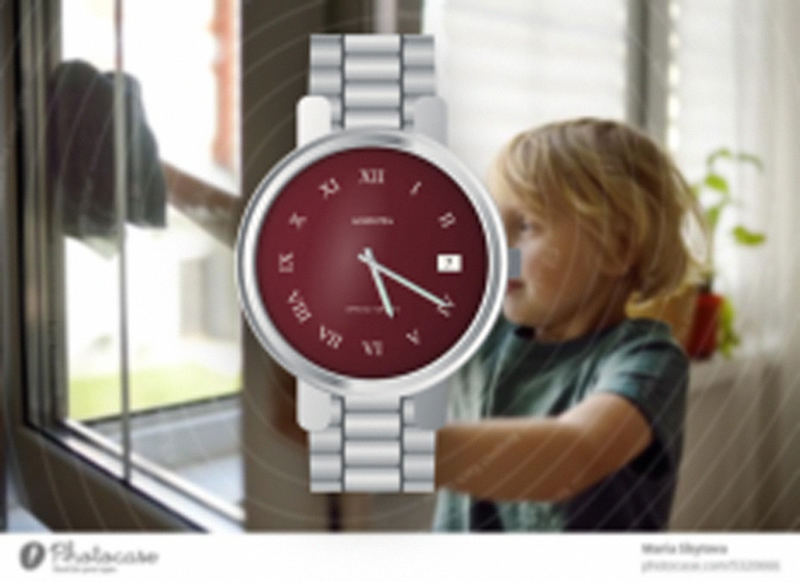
5.20
